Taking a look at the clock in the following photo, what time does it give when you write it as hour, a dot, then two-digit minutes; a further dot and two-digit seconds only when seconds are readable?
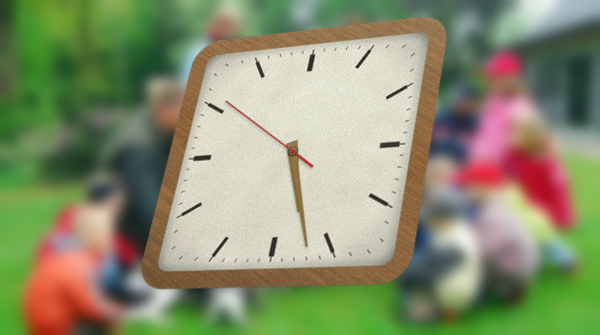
5.26.51
